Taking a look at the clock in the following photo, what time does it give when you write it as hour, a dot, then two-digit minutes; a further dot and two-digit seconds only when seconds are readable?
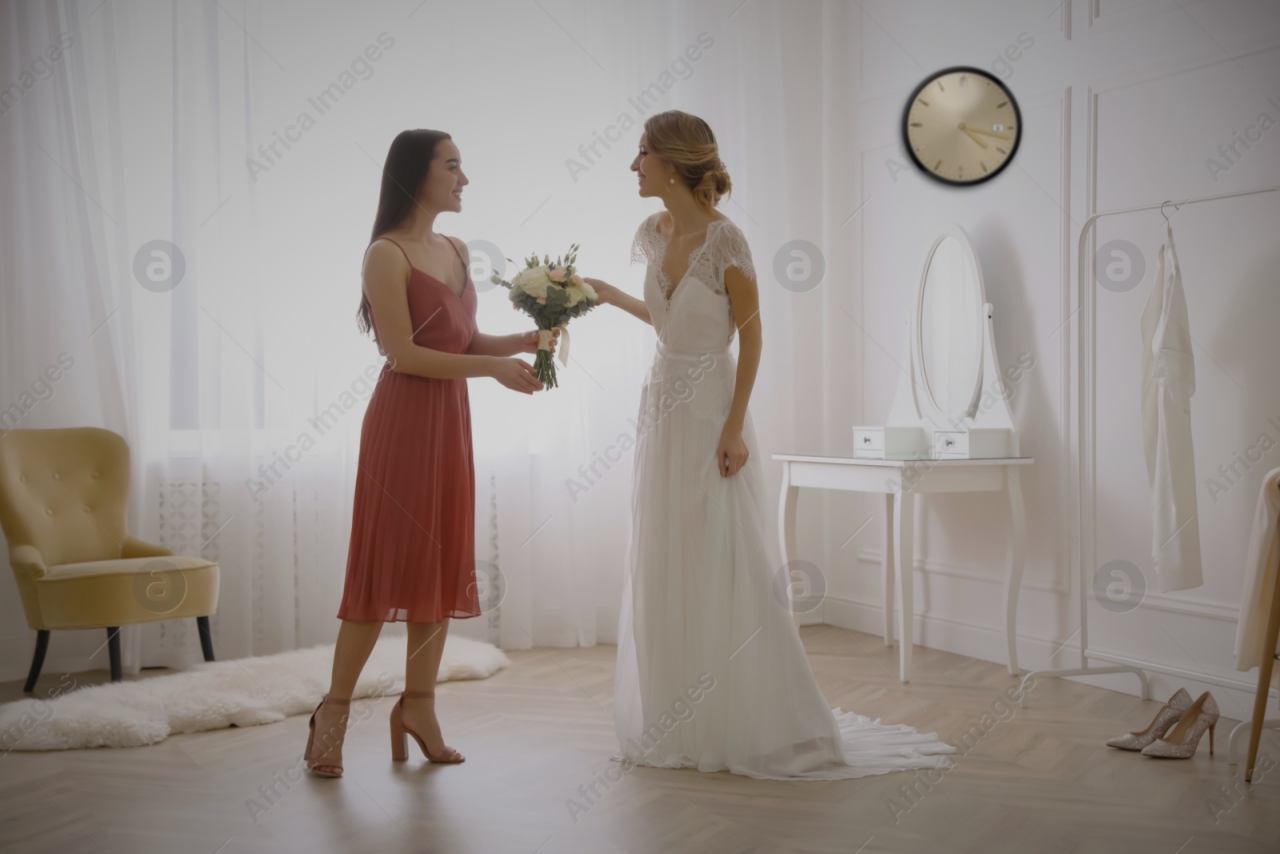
4.17
